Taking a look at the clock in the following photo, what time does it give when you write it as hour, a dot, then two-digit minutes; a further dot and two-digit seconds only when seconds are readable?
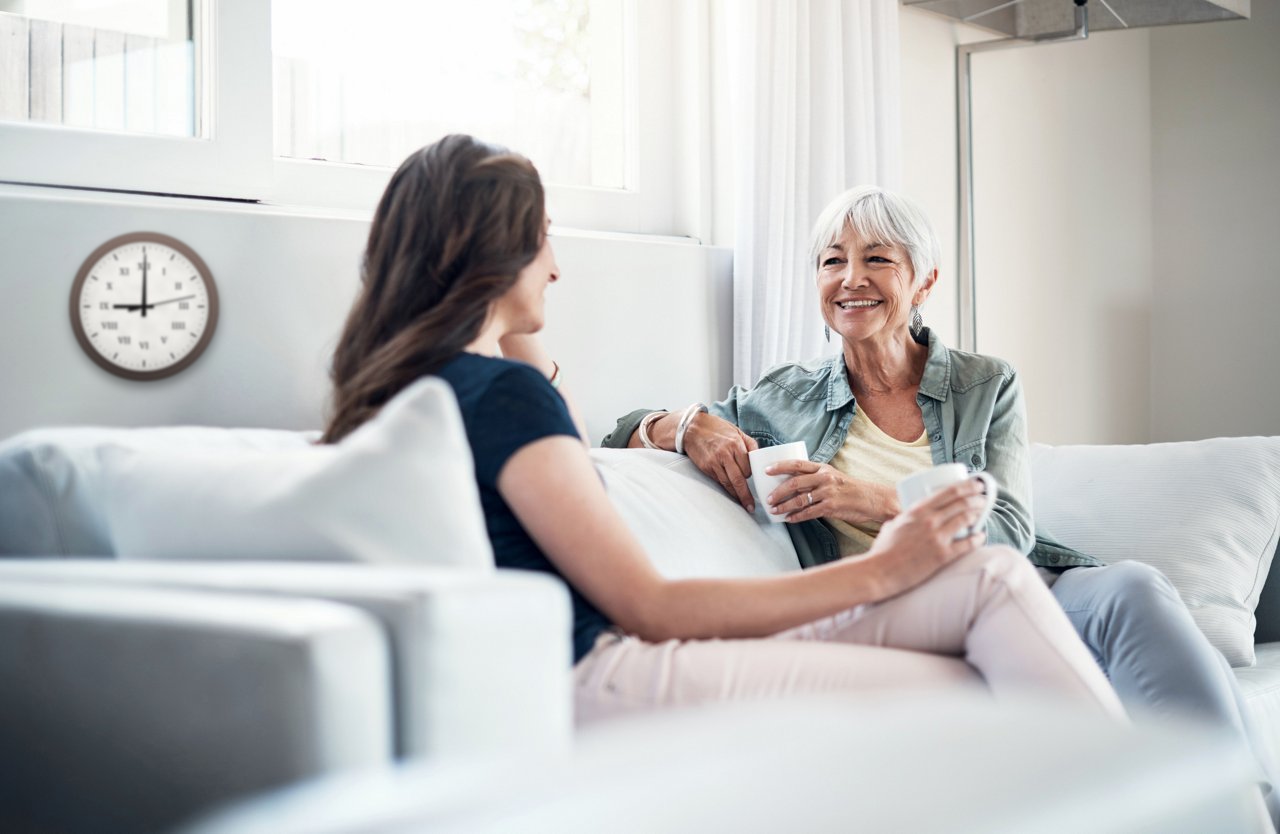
9.00.13
